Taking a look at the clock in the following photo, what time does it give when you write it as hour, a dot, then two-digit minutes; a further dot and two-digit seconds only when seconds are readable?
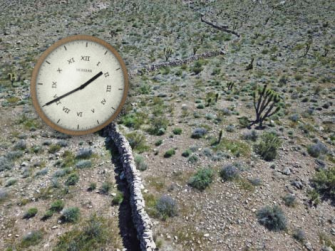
1.40
